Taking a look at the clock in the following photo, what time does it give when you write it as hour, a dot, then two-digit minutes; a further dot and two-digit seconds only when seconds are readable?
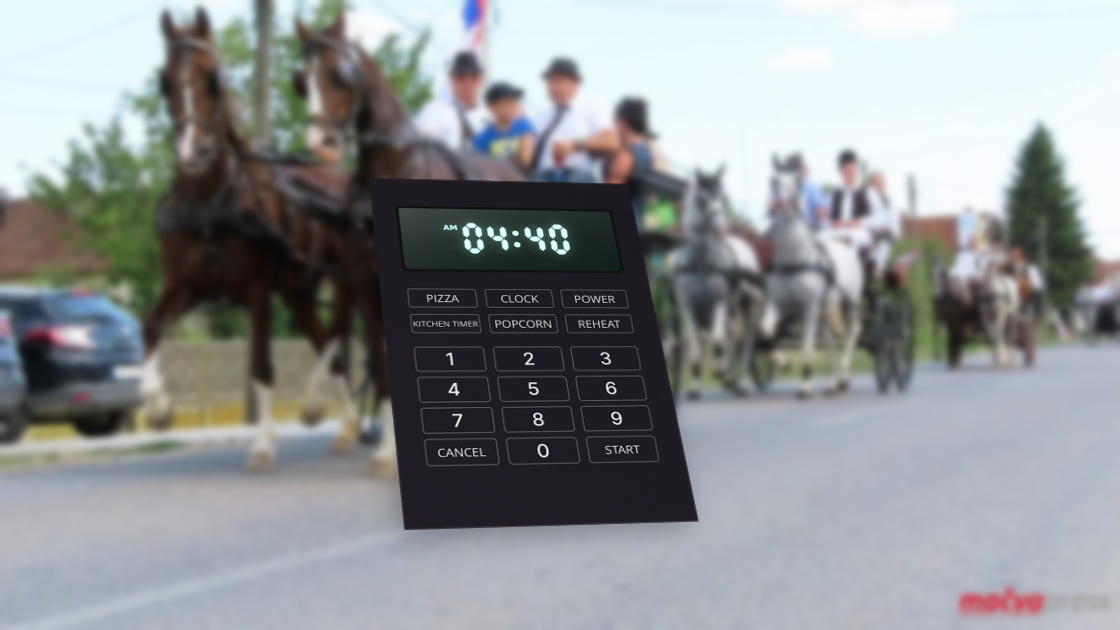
4.40
